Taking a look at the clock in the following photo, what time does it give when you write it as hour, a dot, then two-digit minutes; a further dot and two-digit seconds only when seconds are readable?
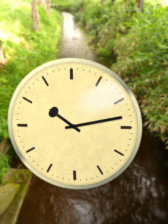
10.13
